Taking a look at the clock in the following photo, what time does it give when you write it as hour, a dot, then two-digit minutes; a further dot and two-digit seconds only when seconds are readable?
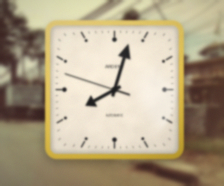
8.02.48
